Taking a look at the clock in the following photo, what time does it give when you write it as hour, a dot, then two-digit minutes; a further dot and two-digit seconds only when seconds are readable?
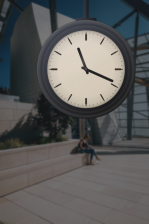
11.19
